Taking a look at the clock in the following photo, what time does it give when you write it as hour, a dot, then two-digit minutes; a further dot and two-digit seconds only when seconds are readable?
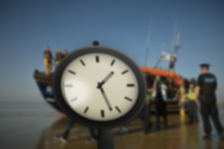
1.27
